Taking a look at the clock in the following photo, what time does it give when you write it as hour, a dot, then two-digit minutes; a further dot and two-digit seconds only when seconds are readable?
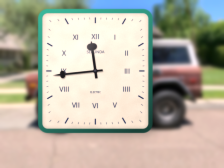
11.44
